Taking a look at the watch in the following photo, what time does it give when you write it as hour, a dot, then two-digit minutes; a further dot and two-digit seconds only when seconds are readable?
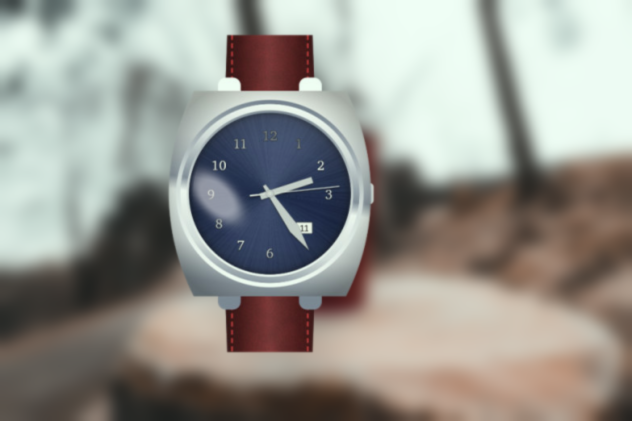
2.24.14
